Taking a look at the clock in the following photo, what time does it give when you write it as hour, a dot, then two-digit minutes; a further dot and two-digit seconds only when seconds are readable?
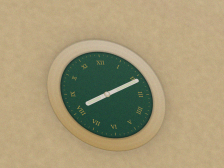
8.11
